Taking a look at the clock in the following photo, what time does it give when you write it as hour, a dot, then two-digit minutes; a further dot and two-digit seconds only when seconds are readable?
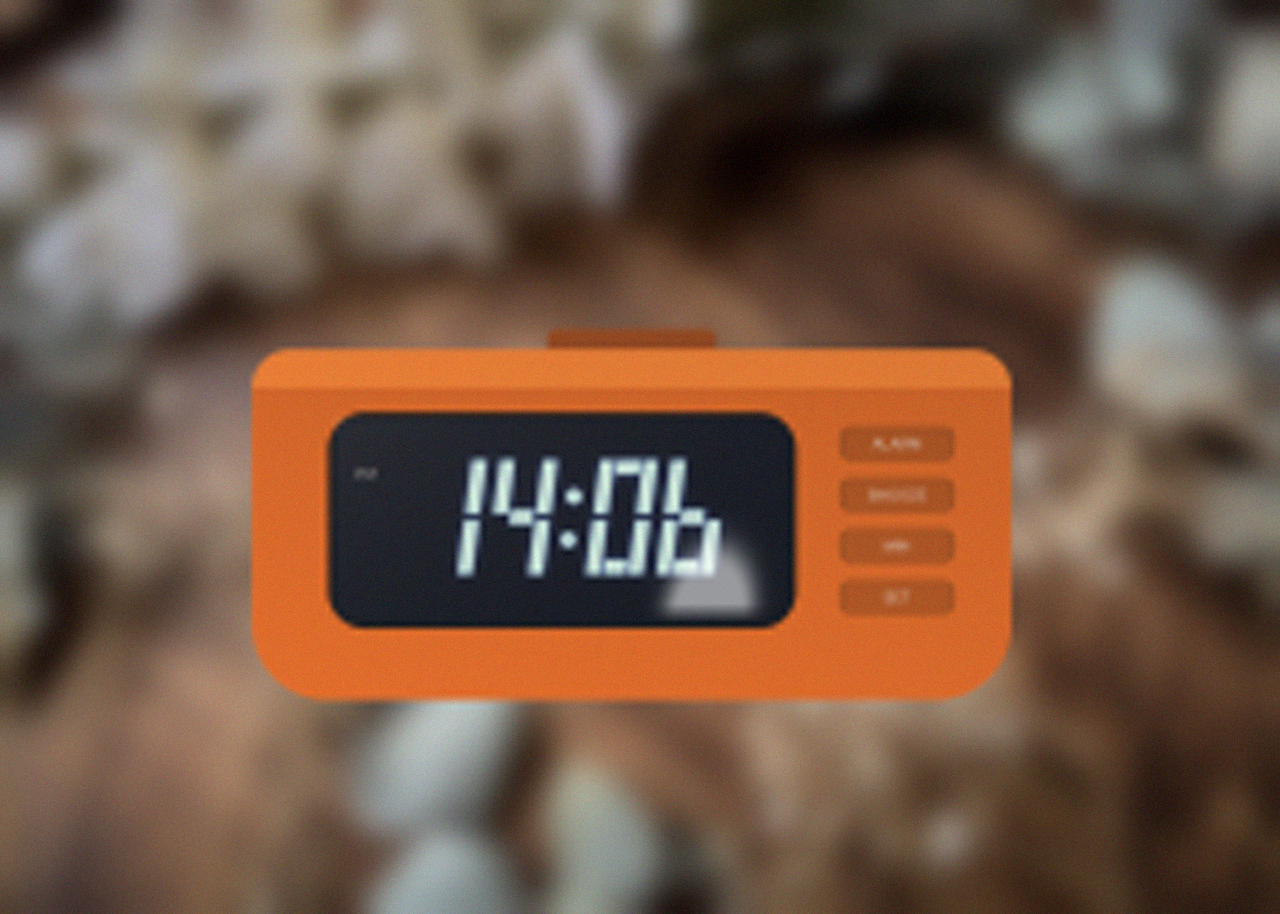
14.06
